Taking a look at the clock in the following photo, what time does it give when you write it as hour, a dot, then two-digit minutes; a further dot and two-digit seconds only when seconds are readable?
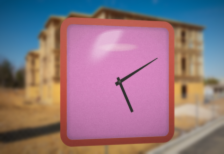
5.10
